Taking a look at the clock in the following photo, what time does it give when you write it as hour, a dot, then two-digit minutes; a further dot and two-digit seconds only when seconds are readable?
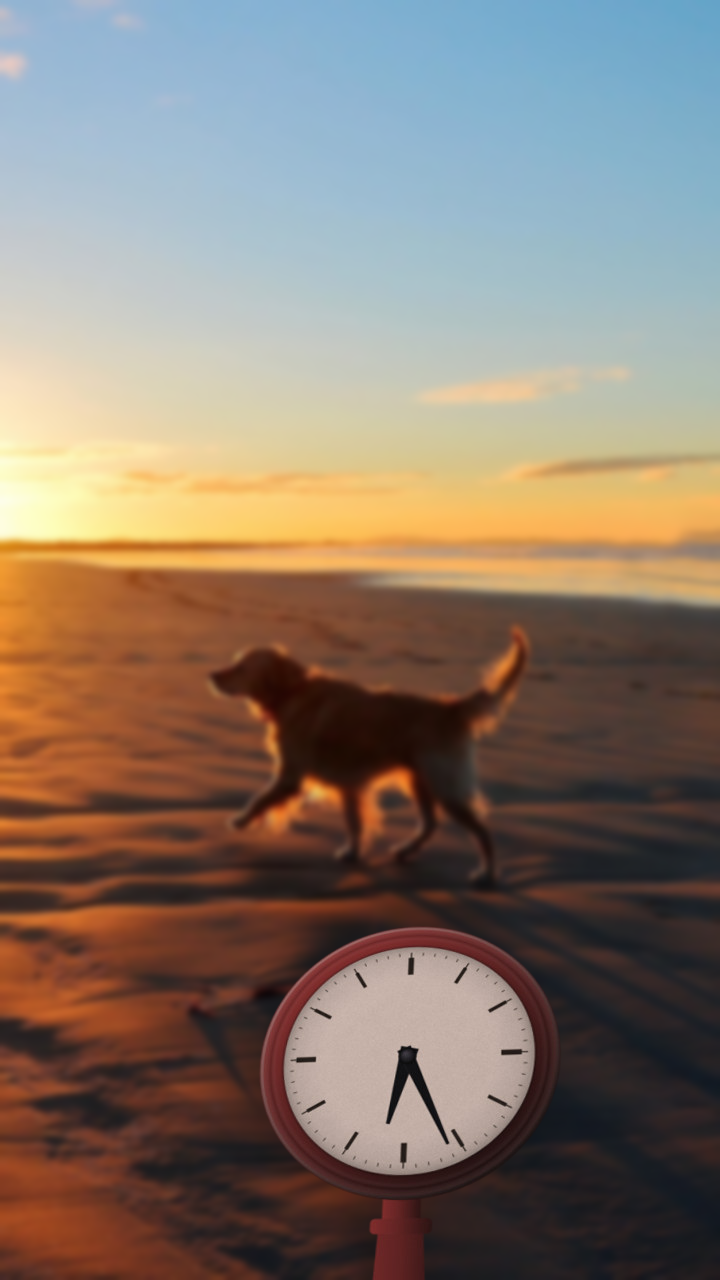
6.26
